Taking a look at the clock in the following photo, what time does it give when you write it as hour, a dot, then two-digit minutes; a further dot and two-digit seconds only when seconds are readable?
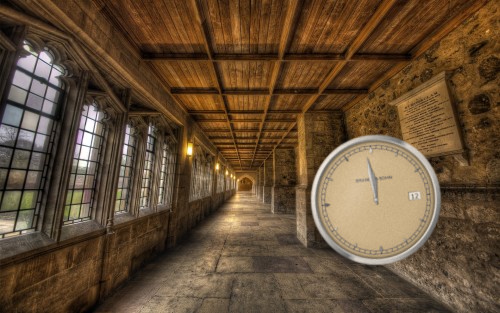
11.59
